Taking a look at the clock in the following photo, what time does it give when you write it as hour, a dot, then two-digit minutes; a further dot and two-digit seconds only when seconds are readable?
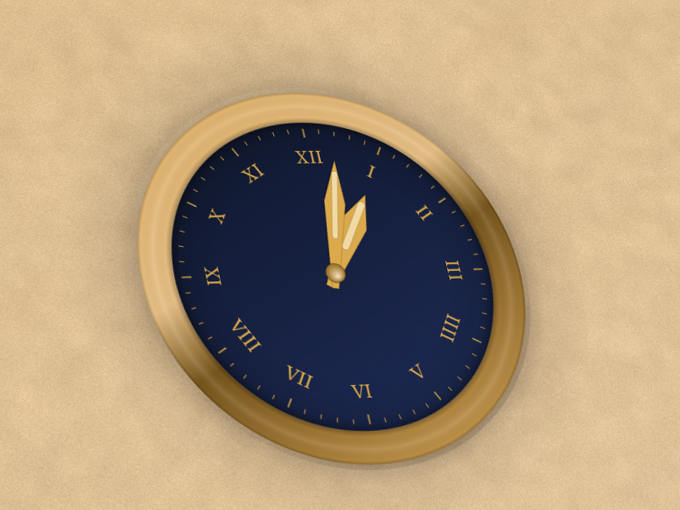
1.02
